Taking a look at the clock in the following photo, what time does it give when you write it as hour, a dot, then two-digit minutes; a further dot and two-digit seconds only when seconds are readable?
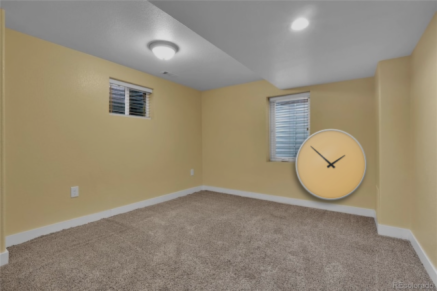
1.52
